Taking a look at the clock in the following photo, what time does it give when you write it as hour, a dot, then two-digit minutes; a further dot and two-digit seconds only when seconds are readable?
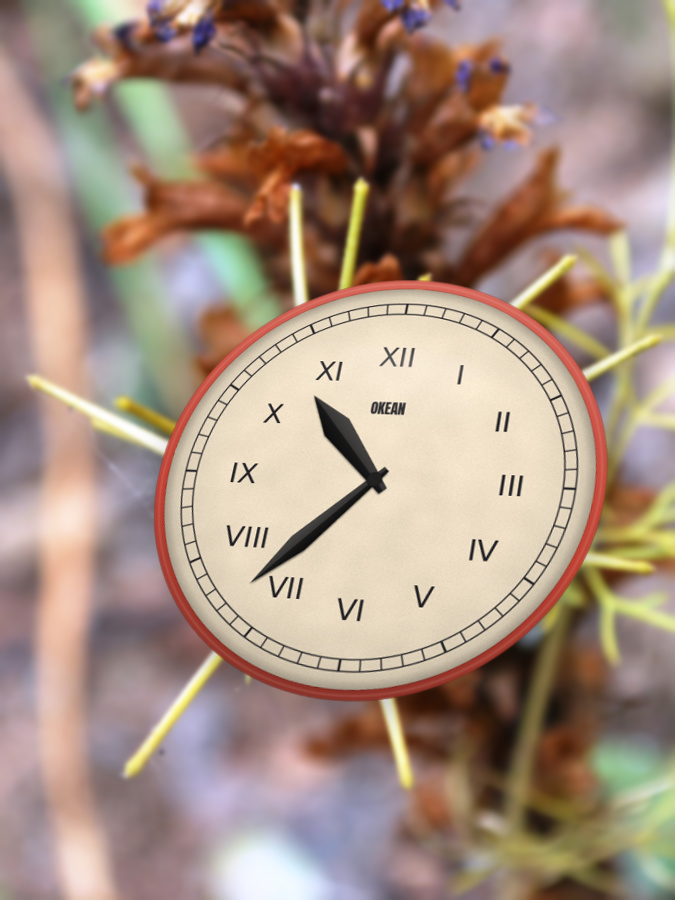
10.37
